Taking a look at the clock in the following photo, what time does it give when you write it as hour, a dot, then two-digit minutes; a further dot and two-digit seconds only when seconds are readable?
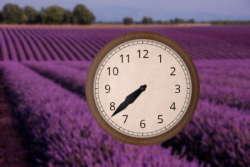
7.38
